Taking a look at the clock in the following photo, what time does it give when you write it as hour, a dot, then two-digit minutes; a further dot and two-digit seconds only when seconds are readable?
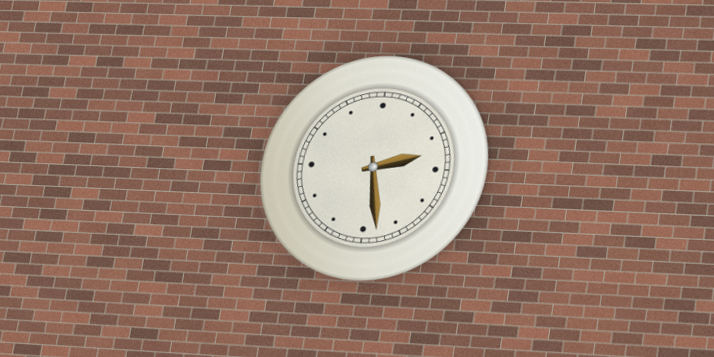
2.28
